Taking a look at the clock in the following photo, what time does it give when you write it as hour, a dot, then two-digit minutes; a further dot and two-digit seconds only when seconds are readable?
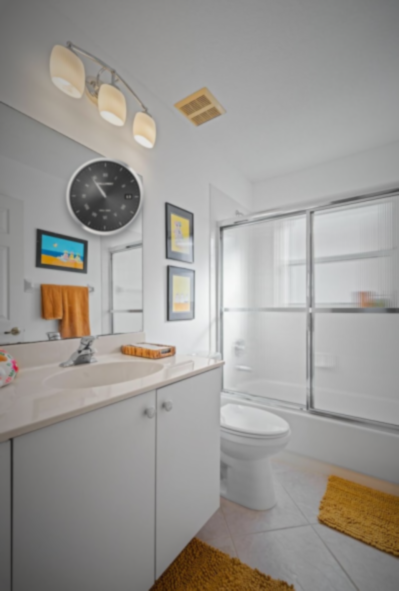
10.54
